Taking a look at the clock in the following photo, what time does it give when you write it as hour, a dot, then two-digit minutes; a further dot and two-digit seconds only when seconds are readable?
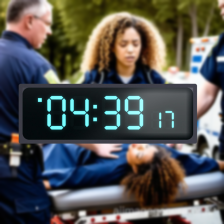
4.39.17
